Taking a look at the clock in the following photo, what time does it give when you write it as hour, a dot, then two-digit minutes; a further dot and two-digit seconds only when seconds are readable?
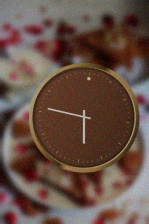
5.46
